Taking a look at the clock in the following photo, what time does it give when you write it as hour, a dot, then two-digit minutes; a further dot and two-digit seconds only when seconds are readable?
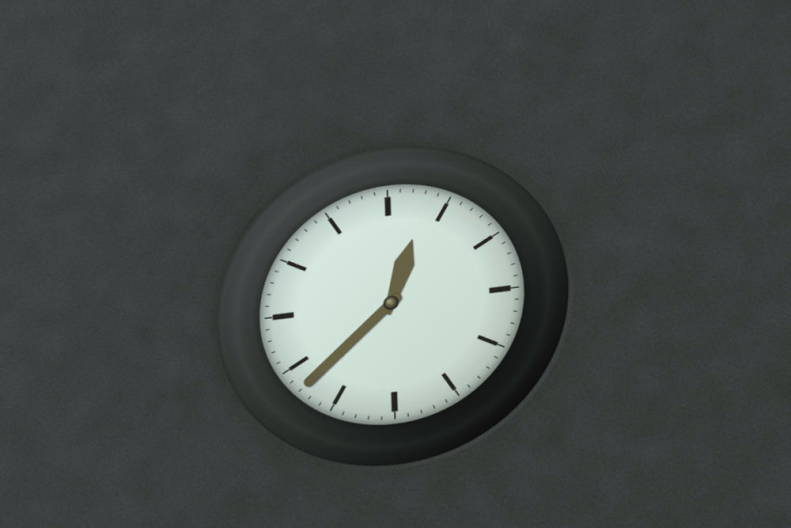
12.38
